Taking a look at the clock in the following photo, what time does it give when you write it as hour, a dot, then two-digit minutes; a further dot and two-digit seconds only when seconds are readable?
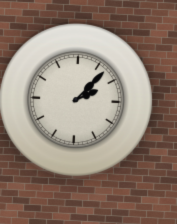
2.07
